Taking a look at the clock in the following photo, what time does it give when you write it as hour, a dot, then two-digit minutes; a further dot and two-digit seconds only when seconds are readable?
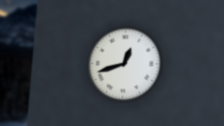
12.42
